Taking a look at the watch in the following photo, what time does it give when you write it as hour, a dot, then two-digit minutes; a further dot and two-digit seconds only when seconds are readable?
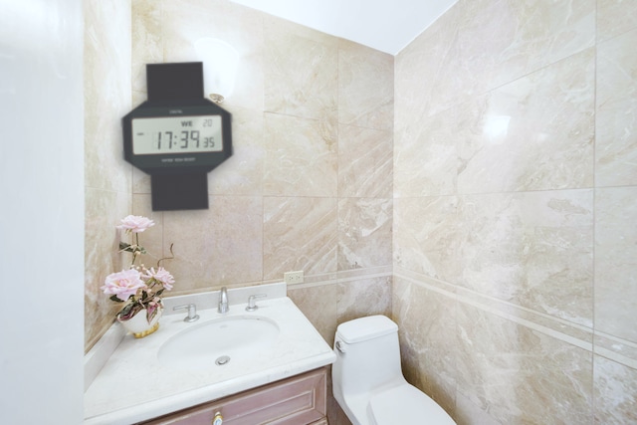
17.39.35
